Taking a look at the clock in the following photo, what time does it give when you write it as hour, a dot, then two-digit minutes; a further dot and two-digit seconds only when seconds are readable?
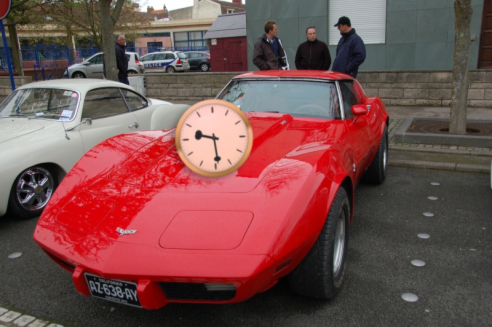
9.29
